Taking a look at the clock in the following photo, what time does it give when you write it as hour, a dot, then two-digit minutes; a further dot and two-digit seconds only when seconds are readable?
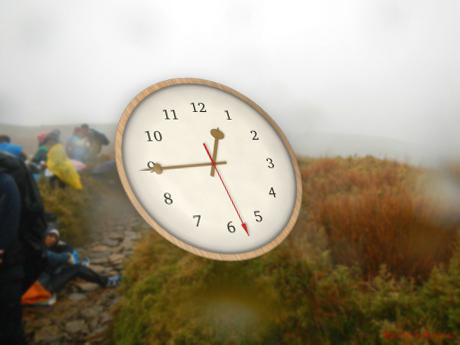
12.44.28
